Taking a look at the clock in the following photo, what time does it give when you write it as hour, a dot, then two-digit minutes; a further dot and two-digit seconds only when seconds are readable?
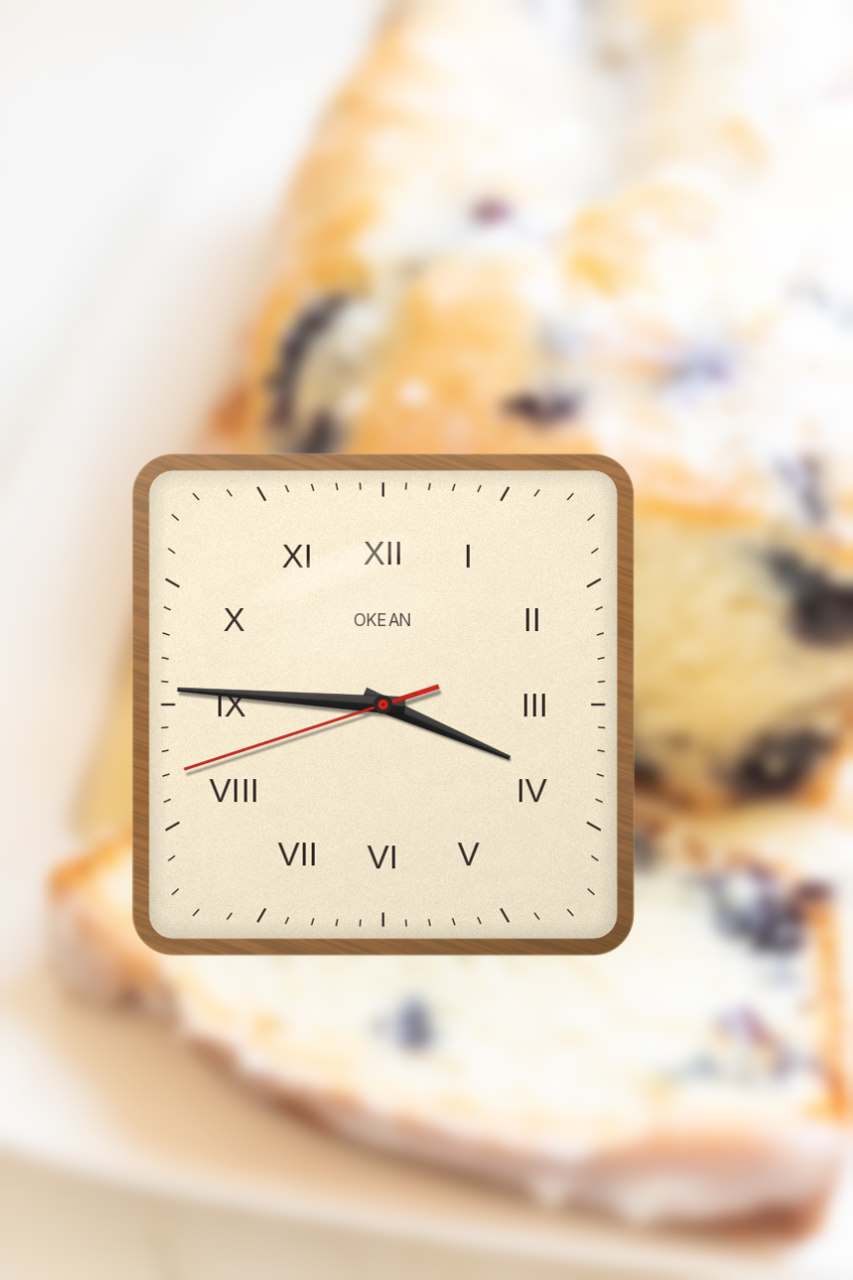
3.45.42
